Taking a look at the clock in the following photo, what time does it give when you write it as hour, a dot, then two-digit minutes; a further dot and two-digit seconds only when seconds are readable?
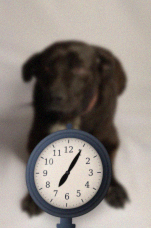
7.05
